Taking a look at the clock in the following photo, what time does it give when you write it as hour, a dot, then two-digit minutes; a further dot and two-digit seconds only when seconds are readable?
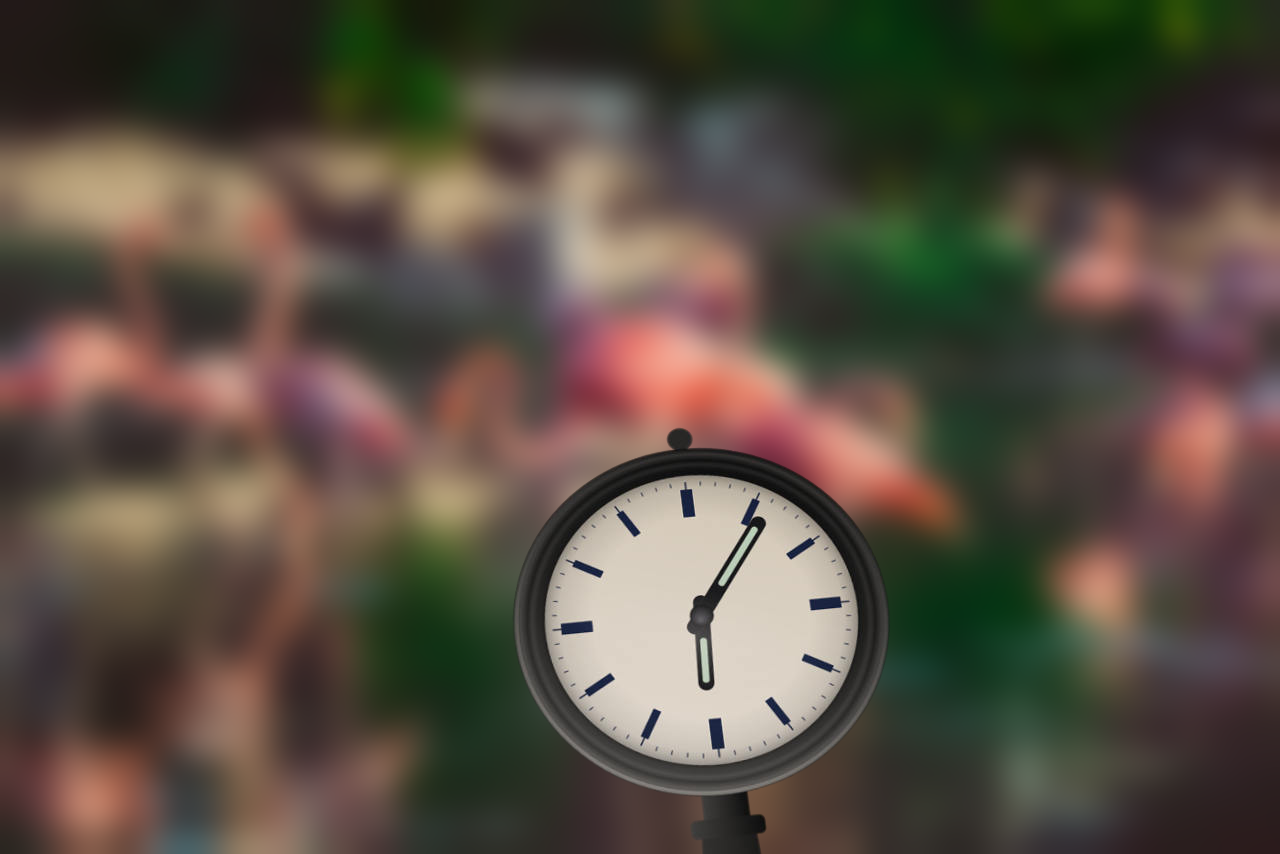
6.06
